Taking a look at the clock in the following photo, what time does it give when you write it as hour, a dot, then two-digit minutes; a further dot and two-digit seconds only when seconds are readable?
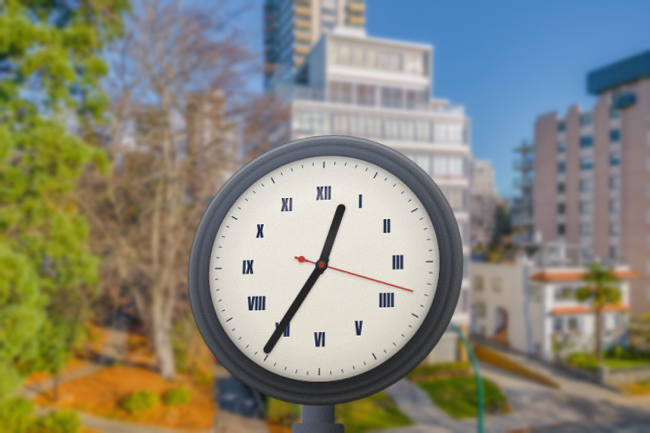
12.35.18
